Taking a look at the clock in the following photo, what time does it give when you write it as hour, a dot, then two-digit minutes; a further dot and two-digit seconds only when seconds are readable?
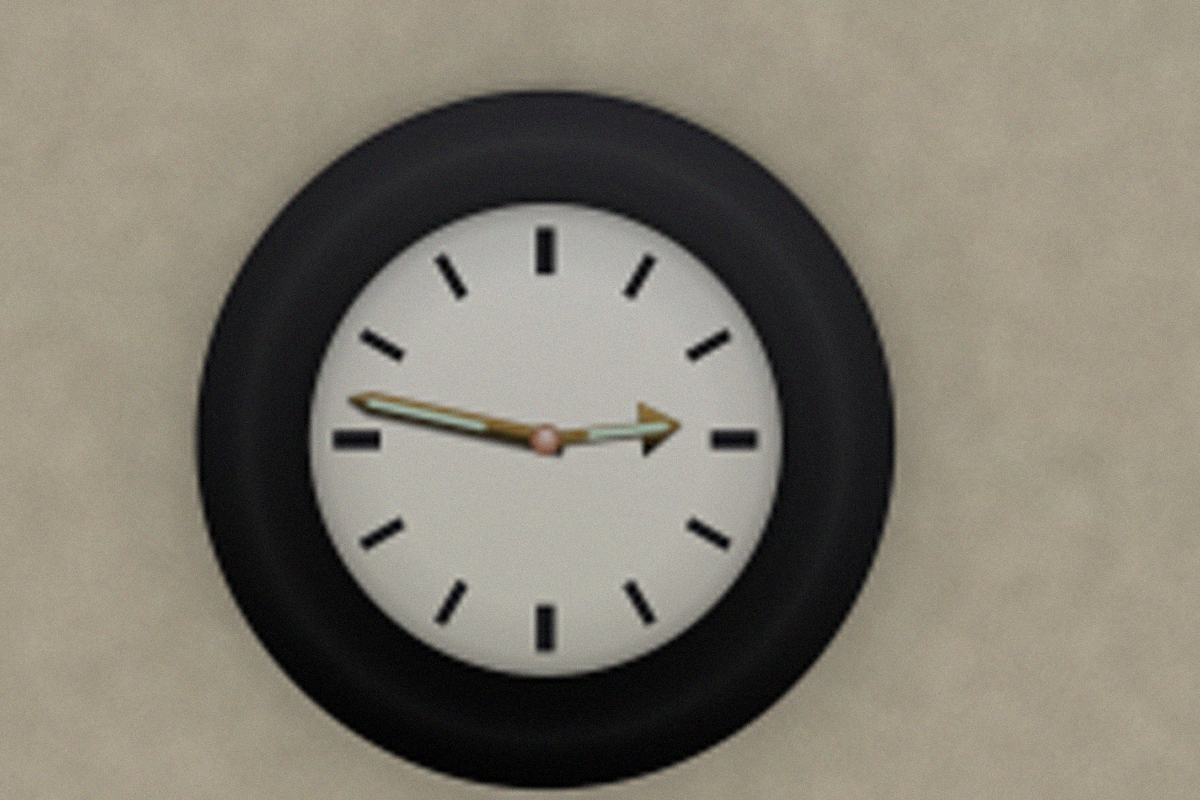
2.47
